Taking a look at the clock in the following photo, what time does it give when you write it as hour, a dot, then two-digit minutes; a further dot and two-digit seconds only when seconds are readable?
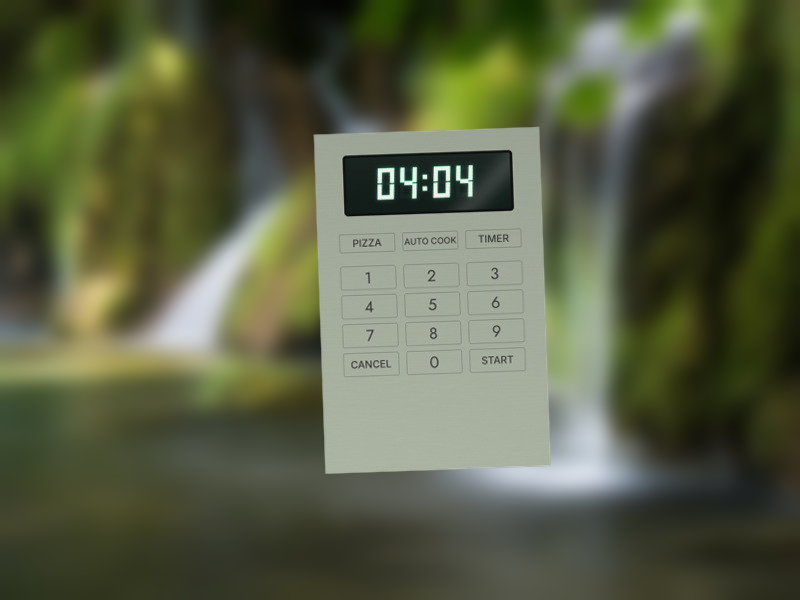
4.04
